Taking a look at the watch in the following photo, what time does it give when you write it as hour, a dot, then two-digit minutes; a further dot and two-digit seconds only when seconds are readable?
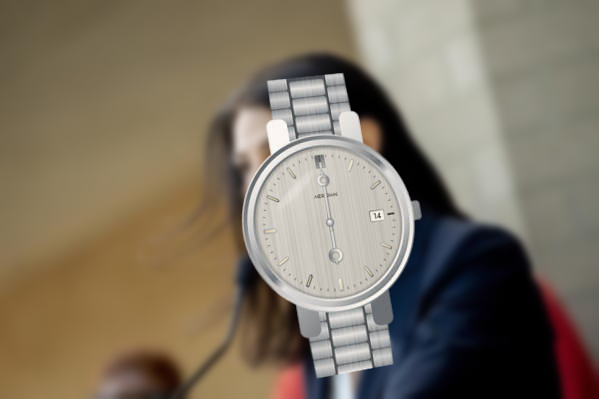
6.00
